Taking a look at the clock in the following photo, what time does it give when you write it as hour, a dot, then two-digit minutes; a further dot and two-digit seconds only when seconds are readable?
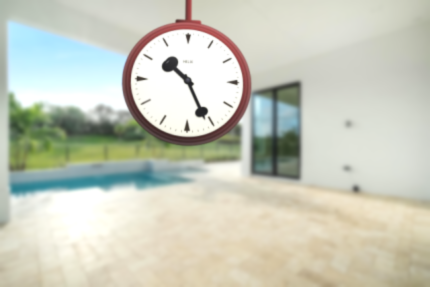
10.26
